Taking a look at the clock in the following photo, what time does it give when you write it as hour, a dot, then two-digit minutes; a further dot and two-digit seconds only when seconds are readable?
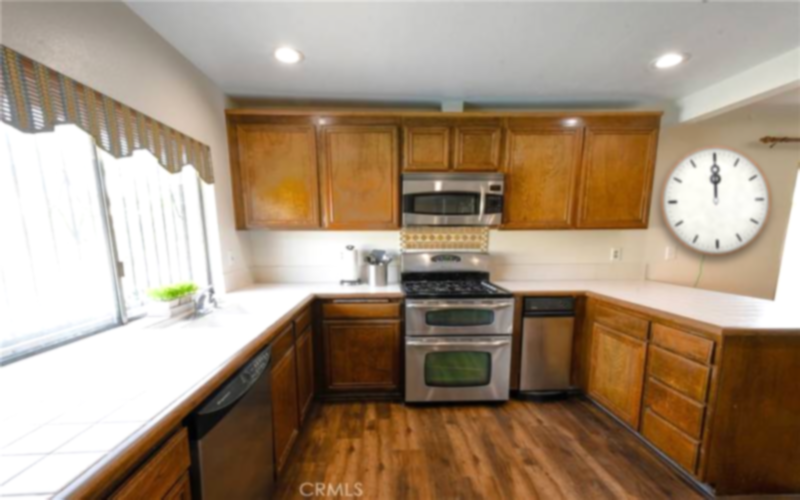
12.00
